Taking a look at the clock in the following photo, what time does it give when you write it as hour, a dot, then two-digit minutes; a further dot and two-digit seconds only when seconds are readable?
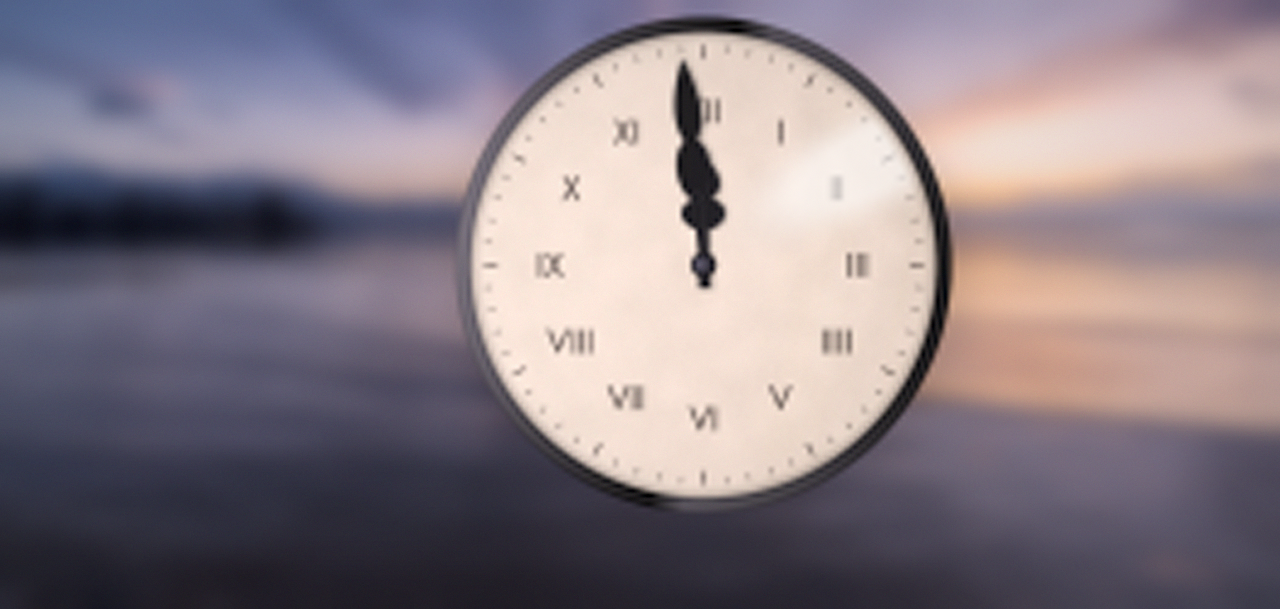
11.59
